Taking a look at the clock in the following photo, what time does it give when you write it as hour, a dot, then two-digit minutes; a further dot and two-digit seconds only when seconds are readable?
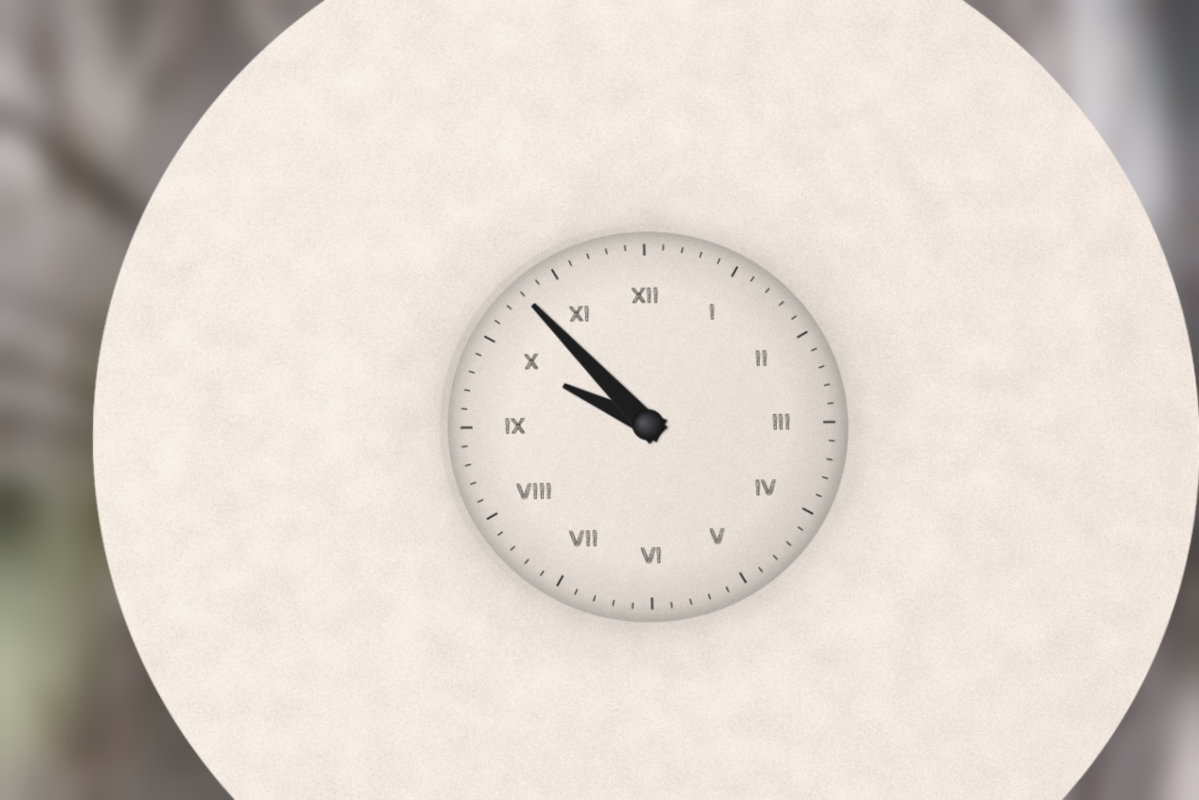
9.53
